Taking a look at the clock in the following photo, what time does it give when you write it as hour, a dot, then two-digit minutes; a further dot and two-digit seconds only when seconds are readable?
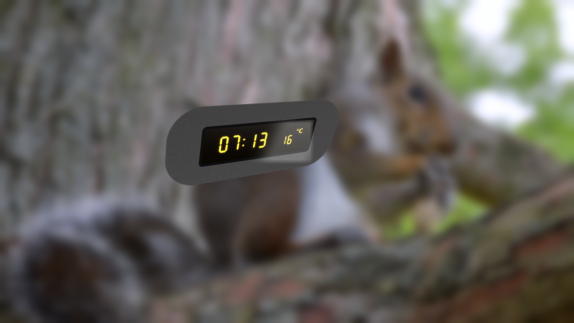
7.13
